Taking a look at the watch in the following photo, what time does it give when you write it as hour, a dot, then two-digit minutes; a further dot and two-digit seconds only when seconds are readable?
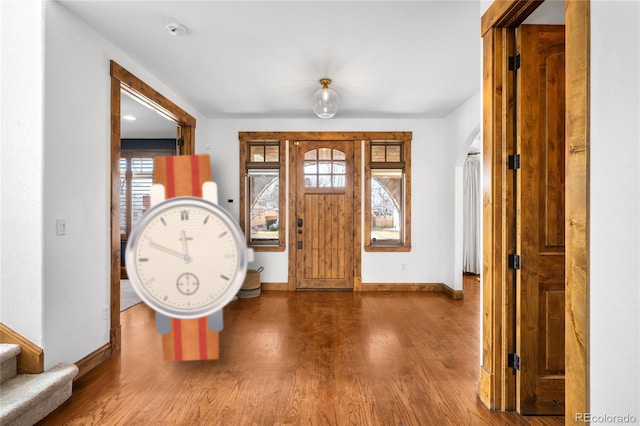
11.49
